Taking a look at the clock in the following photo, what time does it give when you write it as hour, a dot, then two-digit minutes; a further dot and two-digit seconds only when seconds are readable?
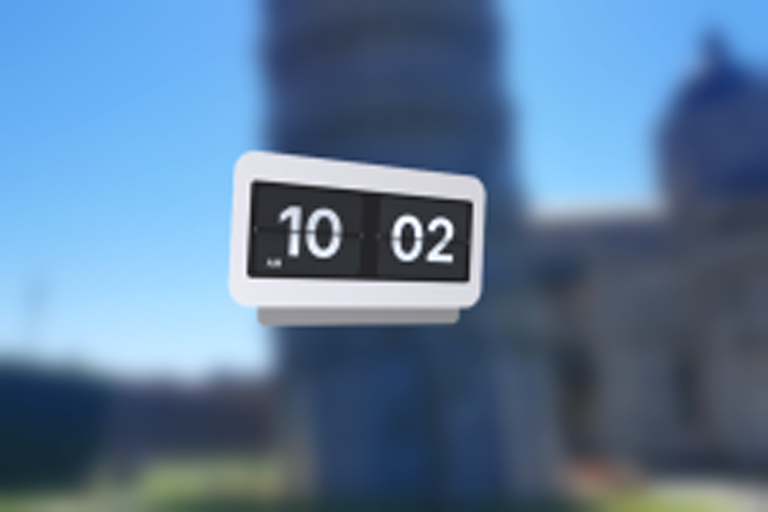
10.02
